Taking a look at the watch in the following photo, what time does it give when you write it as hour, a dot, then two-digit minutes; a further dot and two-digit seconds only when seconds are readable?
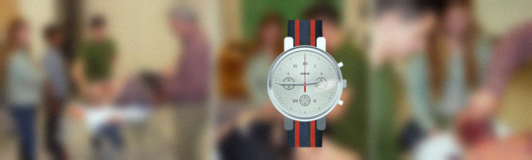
2.45
